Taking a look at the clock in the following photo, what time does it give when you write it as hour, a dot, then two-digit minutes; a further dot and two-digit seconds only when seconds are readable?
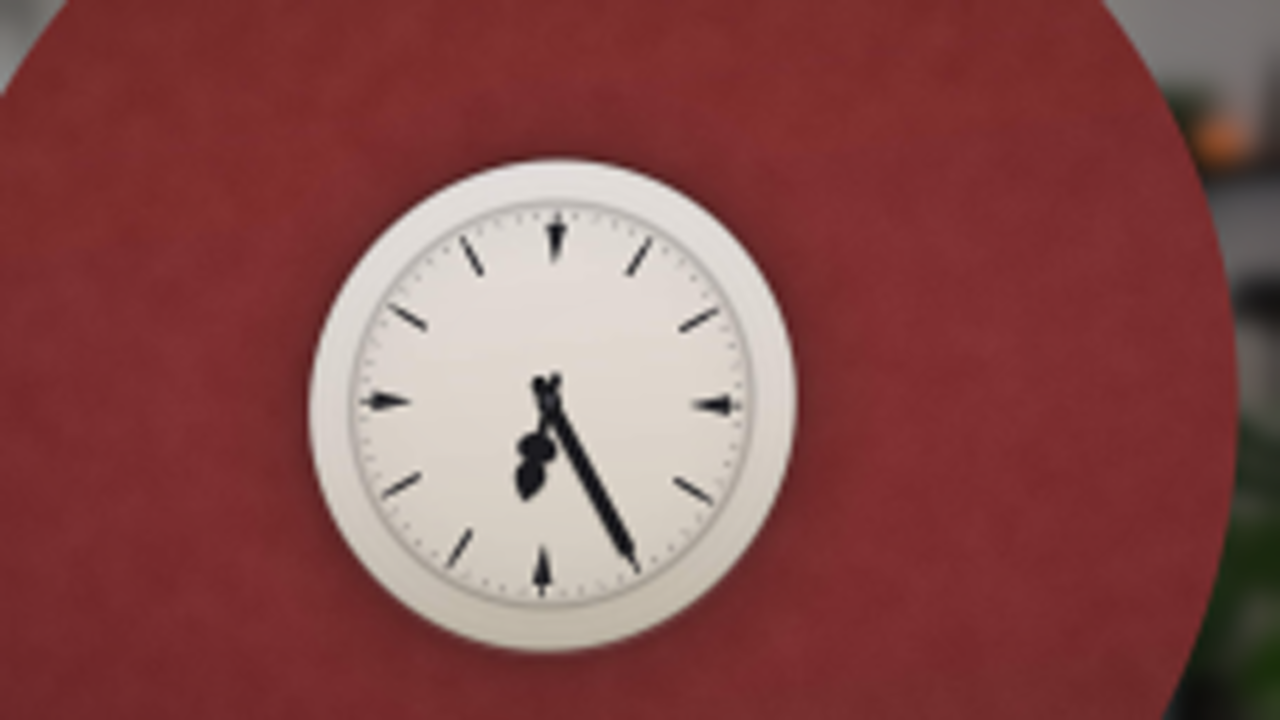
6.25
